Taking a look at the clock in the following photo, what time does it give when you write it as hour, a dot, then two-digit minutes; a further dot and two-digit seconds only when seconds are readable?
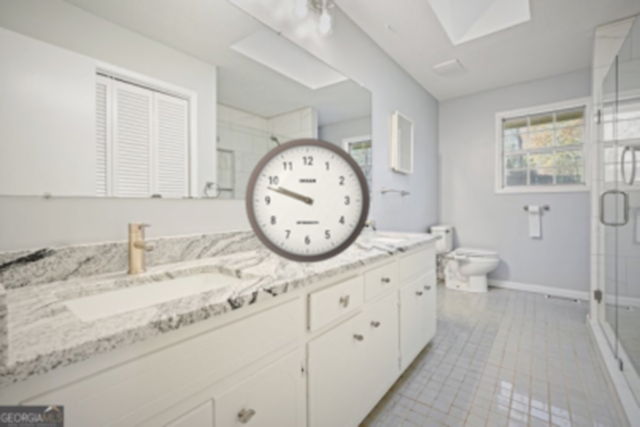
9.48
